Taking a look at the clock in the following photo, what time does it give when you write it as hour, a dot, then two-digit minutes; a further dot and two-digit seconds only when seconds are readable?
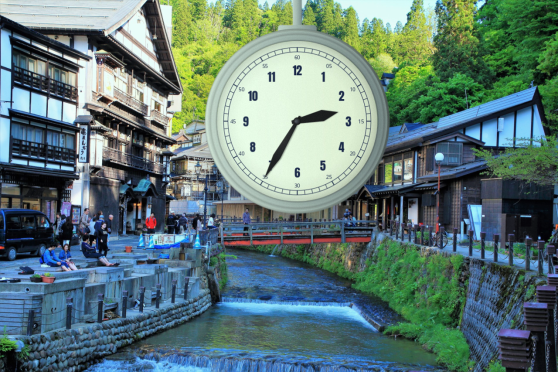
2.35
